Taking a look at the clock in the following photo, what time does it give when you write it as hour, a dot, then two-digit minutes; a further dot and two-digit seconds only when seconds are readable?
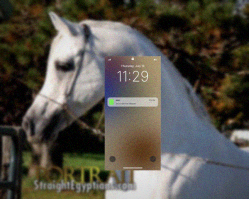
11.29
